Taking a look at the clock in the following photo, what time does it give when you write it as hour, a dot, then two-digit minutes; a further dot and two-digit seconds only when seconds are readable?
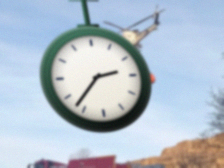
2.37
